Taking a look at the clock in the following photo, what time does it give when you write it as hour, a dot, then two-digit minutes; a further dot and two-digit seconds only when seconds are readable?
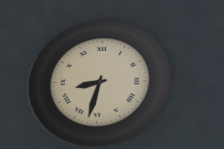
8.32
